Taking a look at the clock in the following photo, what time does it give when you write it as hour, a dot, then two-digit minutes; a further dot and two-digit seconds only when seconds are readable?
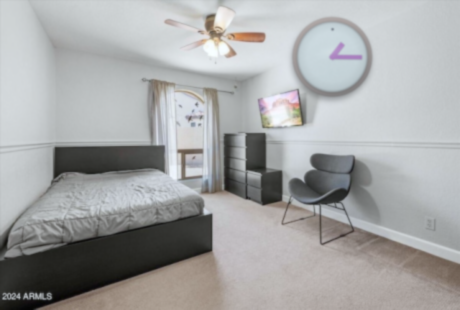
1.15
